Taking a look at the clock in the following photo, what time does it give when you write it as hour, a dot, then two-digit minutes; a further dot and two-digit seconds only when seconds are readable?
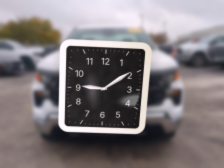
9.09
